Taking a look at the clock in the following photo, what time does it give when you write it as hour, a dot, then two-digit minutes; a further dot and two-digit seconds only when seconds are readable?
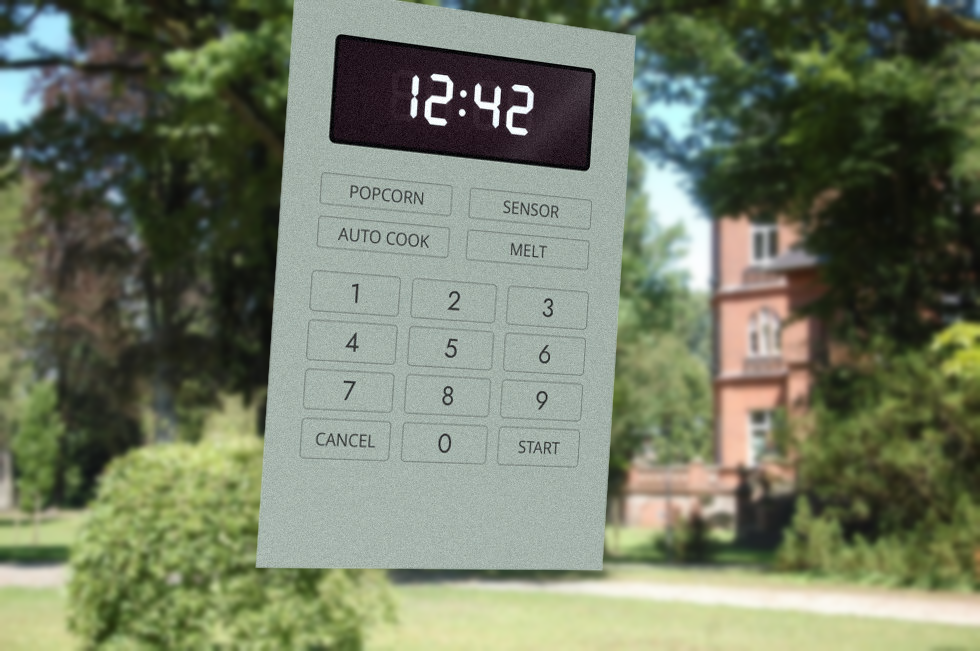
12.42
